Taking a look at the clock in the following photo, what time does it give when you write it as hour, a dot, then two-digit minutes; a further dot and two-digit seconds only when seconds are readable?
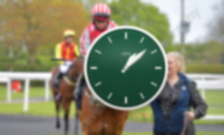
1.08
